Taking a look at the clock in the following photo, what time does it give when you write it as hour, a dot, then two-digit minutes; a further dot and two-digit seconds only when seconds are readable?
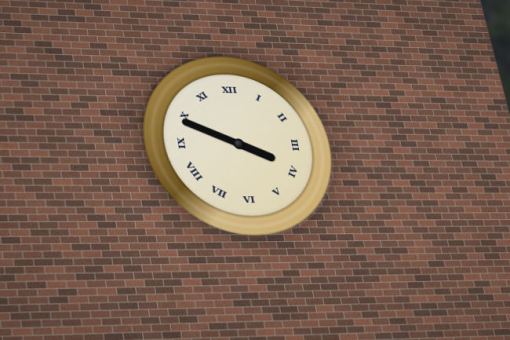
3.49
